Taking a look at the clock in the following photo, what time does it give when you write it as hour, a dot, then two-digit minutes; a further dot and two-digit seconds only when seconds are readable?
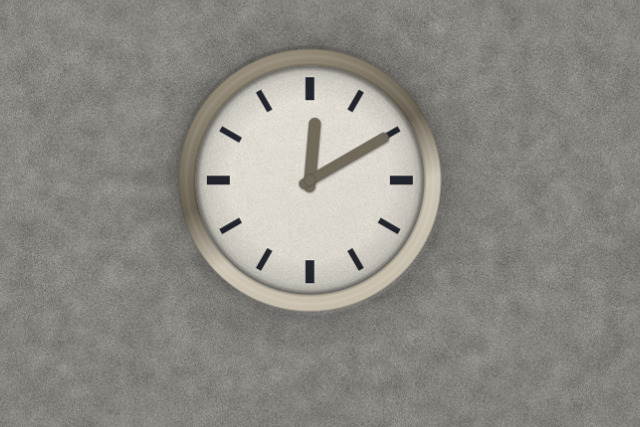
12.10
